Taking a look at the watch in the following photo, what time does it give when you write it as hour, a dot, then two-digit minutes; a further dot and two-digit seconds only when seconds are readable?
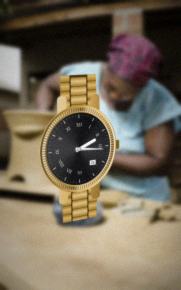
2.16
